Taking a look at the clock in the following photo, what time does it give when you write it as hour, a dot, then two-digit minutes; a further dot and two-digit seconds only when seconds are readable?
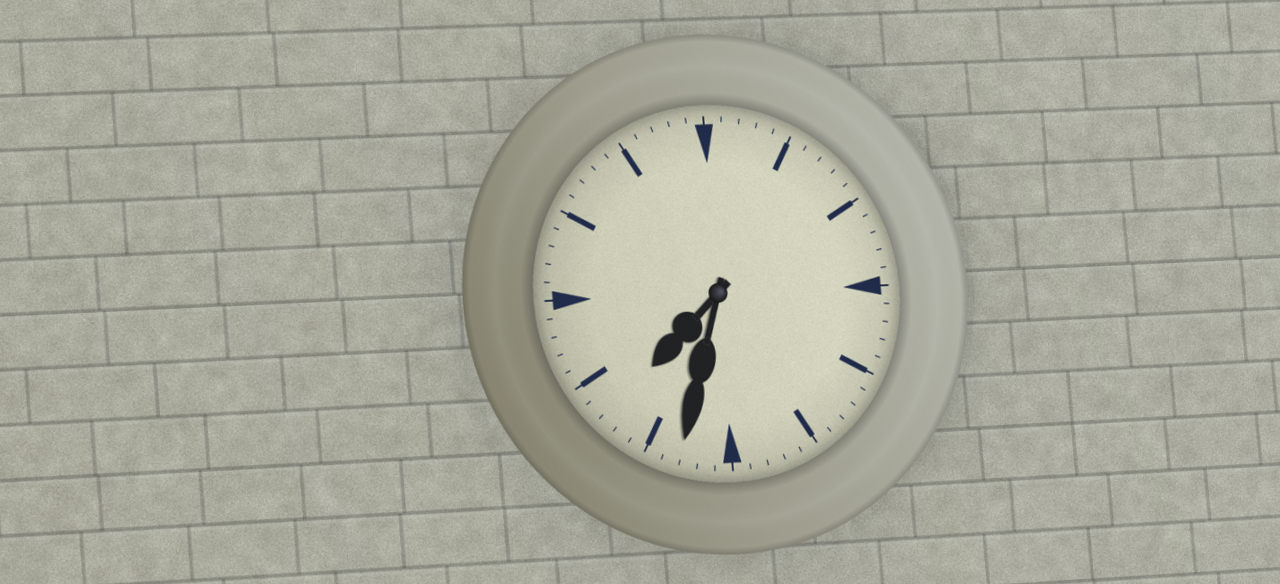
7.33
